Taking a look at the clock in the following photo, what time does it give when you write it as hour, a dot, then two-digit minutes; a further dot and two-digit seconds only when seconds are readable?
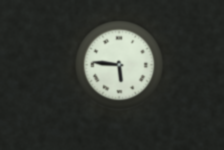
5.46
